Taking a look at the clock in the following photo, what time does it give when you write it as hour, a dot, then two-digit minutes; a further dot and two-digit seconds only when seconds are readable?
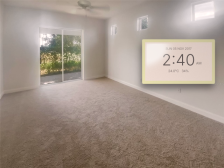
2.40
